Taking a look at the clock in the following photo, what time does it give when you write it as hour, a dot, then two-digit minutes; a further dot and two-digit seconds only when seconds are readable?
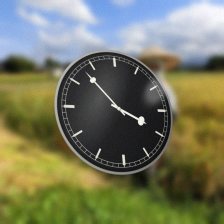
3.53
